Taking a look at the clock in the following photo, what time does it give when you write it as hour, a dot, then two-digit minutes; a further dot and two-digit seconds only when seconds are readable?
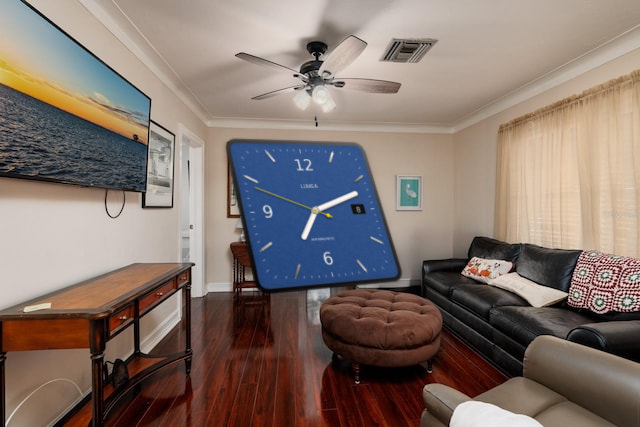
7.11.49
